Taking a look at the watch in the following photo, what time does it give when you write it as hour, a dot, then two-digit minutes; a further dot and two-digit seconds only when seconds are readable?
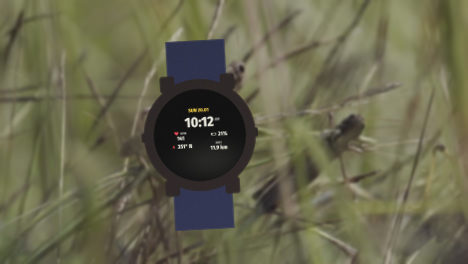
10.12
